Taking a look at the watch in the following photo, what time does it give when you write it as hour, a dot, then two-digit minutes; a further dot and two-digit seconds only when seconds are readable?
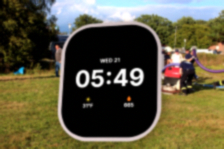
5.49
